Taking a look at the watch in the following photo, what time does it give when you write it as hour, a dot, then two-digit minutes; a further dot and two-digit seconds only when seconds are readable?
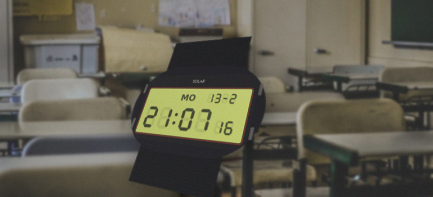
21.07.16
